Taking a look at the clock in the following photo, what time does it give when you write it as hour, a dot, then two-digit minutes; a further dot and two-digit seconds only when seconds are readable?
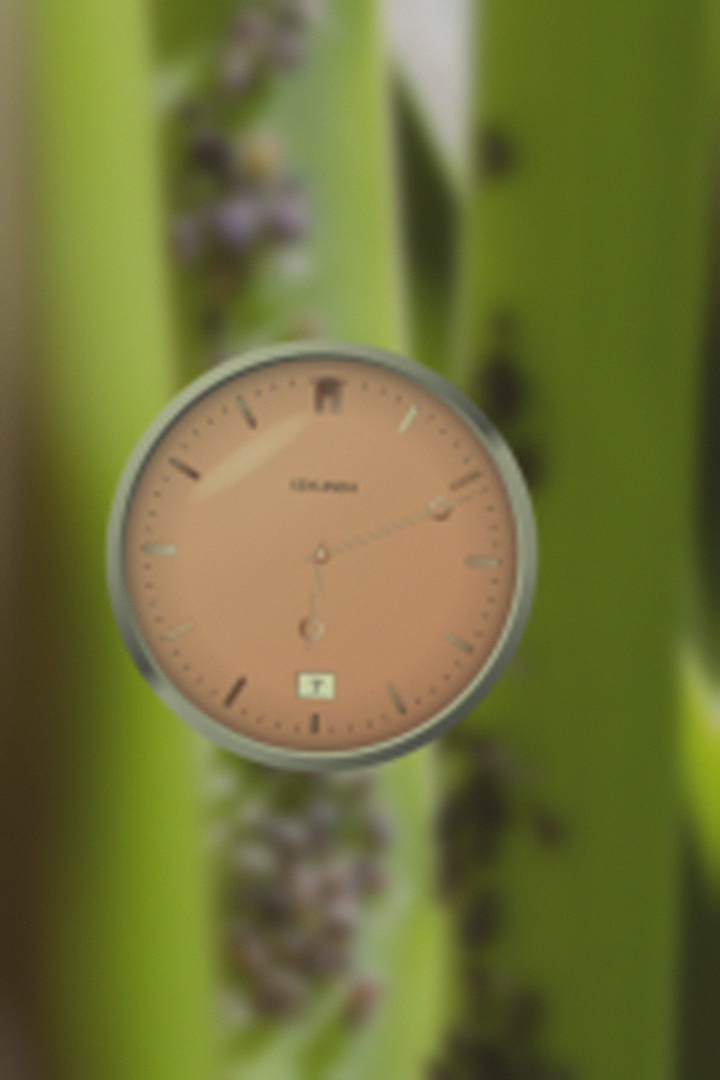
6.11
